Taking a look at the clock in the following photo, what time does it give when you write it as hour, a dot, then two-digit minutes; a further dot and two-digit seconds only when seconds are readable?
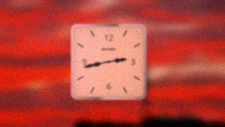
2.43
